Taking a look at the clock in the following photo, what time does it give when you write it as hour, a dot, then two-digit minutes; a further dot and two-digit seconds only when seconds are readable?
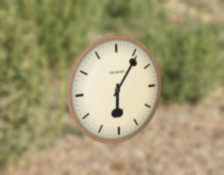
6.06
